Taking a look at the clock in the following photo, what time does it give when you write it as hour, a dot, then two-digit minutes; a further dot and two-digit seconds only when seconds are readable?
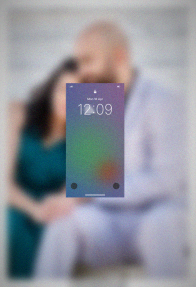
12.09
